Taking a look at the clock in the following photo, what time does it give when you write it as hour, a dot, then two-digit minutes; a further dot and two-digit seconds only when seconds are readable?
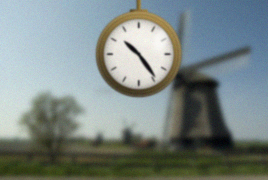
10.24
